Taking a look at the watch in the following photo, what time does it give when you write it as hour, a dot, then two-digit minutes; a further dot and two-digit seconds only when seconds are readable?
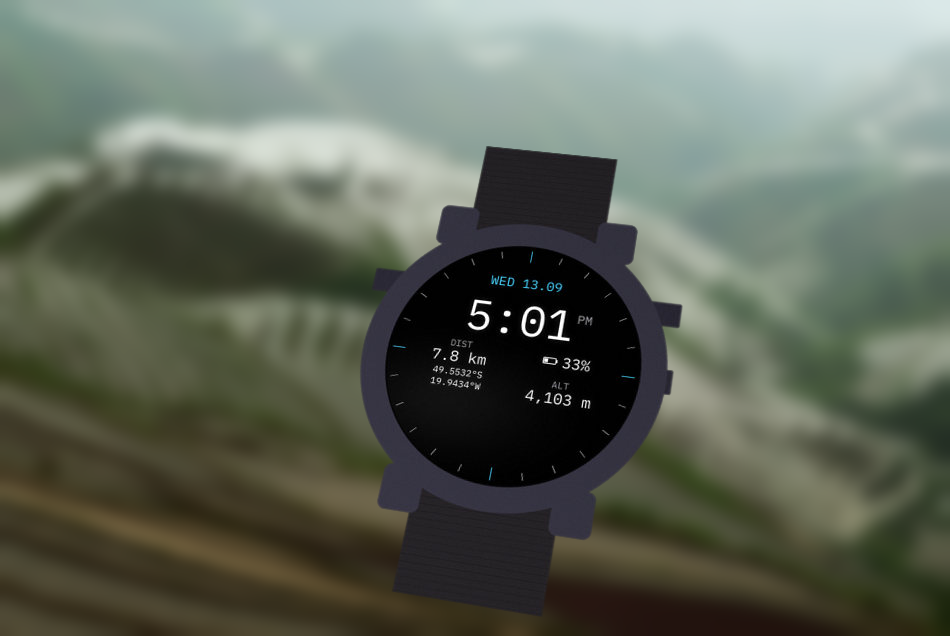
5.01
